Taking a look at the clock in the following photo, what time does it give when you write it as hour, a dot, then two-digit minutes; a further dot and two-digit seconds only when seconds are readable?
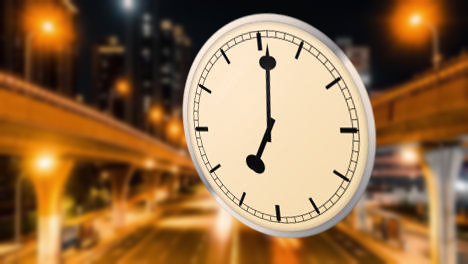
7.01
